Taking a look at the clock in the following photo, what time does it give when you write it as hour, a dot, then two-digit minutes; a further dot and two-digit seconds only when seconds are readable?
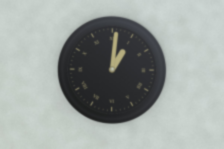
1.01
